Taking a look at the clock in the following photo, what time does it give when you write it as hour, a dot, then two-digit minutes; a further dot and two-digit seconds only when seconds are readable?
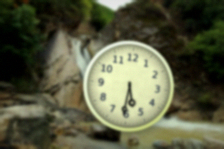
5.31
